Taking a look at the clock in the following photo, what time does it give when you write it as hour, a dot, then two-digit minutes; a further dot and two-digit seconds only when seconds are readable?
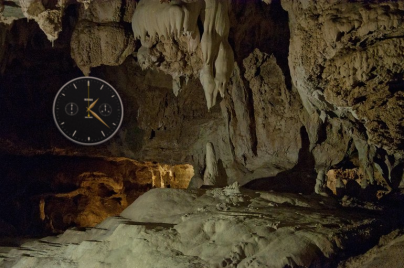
1.22
